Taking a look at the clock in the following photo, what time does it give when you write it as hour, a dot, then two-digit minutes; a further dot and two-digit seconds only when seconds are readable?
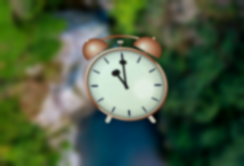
11.00
